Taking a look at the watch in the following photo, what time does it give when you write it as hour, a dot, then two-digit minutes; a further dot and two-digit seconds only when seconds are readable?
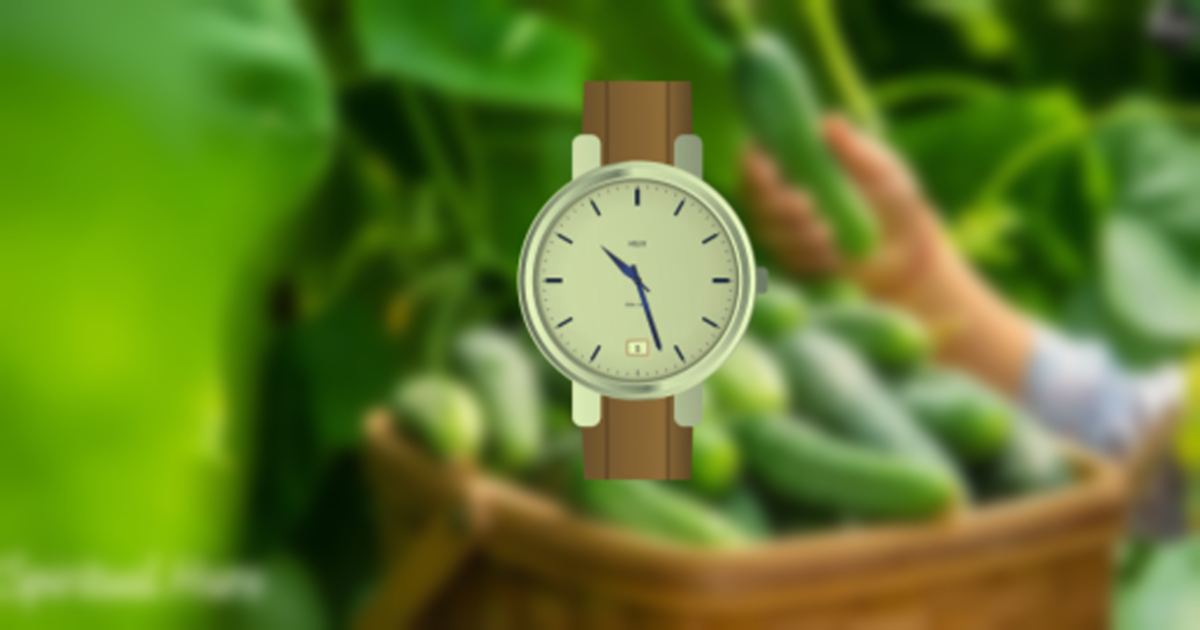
10.27
